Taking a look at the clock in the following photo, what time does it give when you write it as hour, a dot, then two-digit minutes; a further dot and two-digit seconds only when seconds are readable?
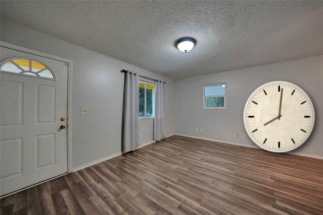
8.01
